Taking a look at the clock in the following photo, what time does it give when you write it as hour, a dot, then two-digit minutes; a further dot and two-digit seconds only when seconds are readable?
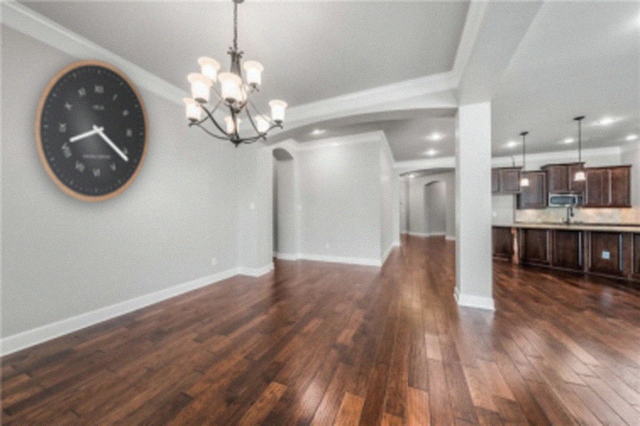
8.21
